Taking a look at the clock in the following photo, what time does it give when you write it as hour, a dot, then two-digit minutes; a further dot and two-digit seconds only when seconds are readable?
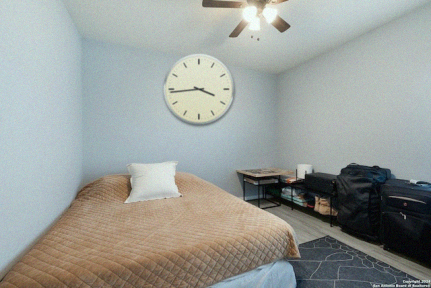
3.44
